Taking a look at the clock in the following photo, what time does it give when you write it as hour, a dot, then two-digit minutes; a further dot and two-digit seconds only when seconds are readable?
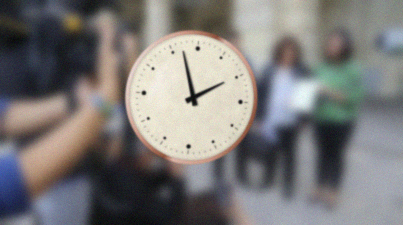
1.57
